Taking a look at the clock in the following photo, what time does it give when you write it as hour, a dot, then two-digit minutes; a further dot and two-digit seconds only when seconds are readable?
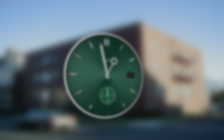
12.58
